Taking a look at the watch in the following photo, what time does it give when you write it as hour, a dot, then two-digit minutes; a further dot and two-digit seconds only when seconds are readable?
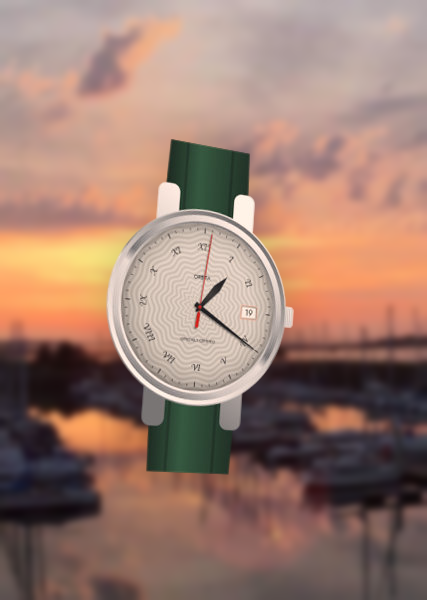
1.20.01
